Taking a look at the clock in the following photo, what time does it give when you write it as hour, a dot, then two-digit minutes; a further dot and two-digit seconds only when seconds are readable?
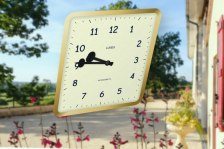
9.46
